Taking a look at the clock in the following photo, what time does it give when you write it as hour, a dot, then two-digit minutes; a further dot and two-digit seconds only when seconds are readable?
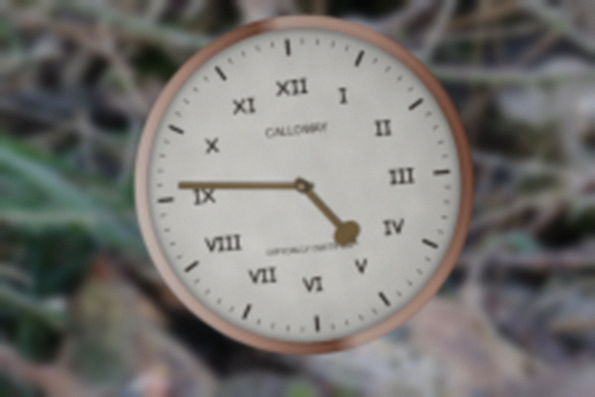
4.46
